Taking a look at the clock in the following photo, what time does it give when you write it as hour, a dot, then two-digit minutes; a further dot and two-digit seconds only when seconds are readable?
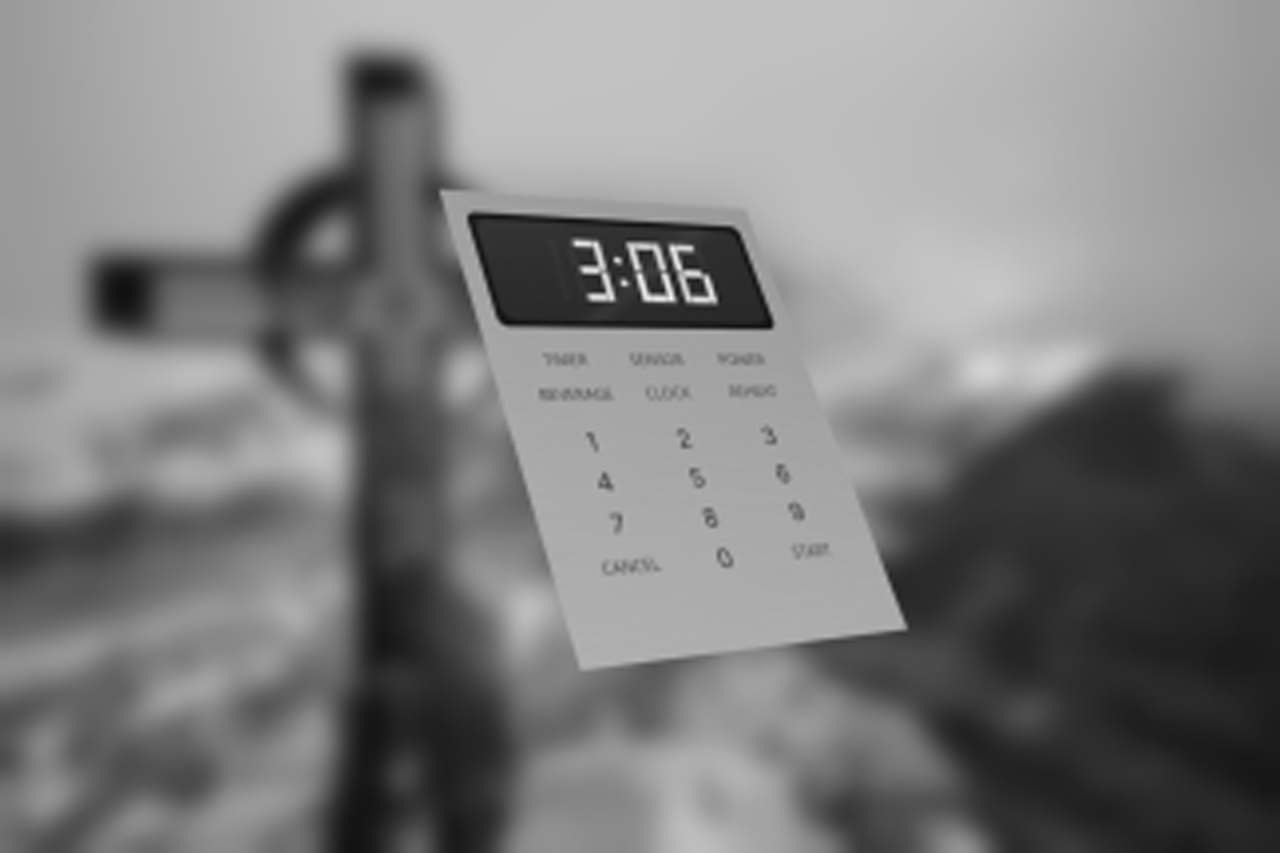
3.06
